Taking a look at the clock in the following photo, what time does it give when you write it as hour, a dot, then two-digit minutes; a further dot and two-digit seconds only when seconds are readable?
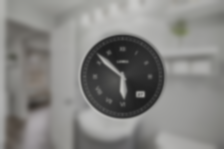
5.52
